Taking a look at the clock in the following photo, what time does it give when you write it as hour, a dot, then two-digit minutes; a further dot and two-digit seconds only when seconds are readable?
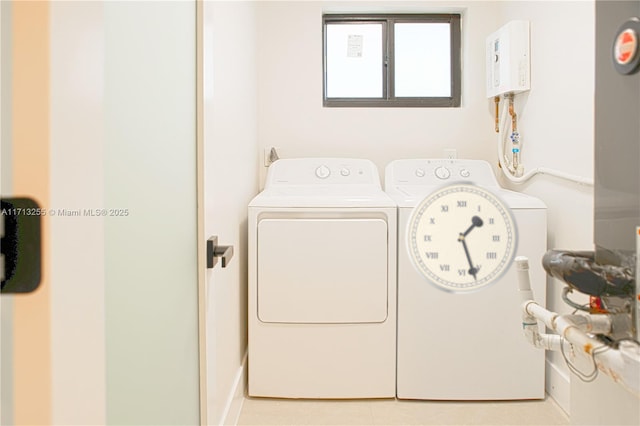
1.27
